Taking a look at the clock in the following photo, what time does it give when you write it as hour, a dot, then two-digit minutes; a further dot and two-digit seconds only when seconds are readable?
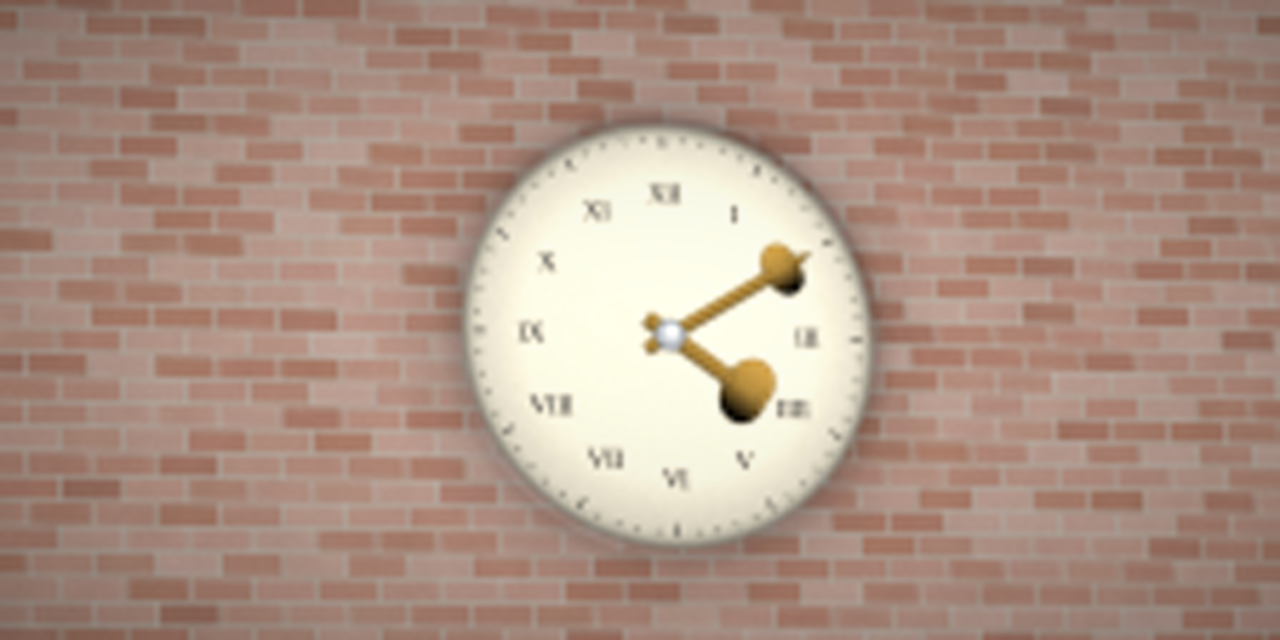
4.10
